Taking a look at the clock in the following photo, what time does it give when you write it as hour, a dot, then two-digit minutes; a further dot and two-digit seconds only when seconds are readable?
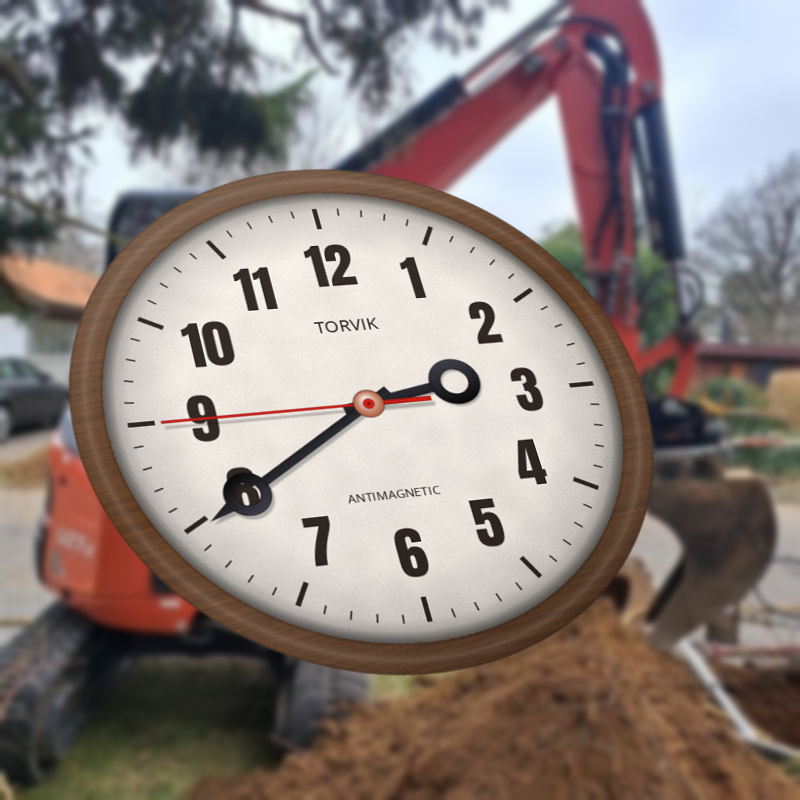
2.39.45
